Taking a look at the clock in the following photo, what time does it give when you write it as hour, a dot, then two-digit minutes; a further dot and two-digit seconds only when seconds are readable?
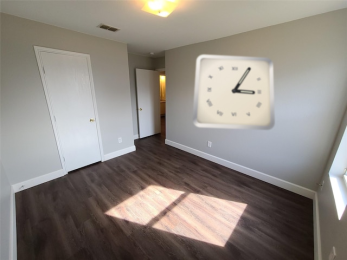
3.05
